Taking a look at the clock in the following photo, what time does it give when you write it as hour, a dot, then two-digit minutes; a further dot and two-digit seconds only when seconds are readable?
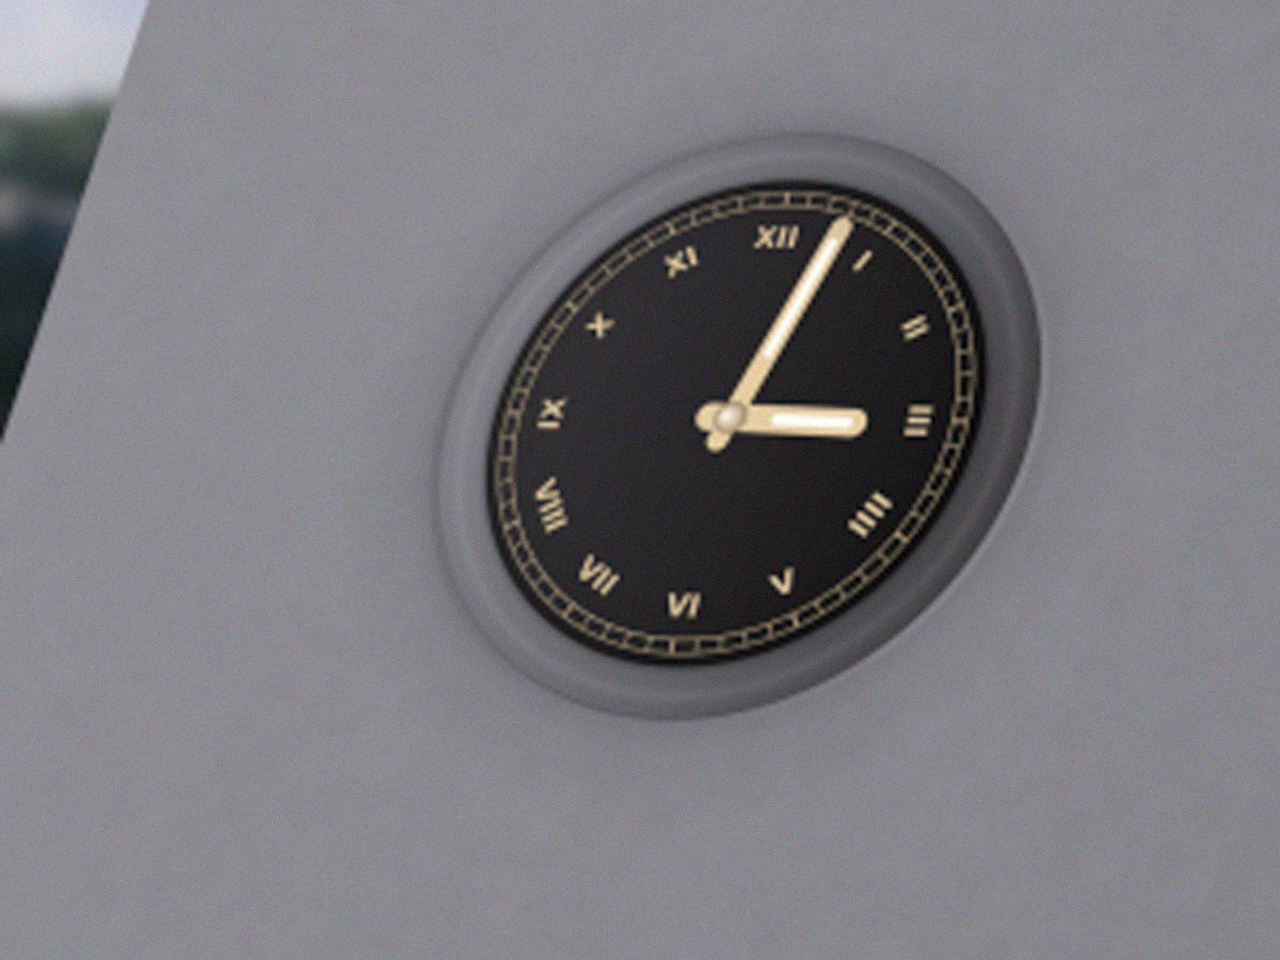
3.03
